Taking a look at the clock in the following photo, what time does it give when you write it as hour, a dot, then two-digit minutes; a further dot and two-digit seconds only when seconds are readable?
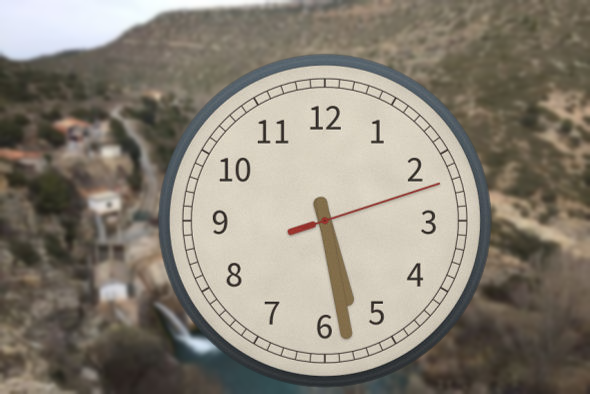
5.28.12
